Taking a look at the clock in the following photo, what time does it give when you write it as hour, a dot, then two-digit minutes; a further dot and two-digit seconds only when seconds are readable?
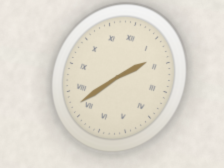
1.37
